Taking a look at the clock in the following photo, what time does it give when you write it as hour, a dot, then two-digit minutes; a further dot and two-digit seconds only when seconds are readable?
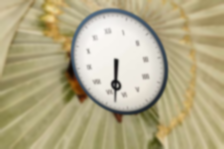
6.33
